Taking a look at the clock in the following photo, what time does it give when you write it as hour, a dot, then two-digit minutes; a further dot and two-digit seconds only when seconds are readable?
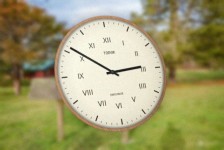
2.51
